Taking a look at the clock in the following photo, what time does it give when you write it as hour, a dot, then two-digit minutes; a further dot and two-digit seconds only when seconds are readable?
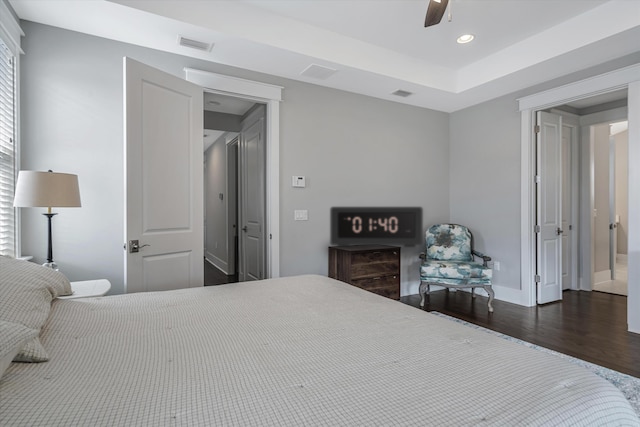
1.40
